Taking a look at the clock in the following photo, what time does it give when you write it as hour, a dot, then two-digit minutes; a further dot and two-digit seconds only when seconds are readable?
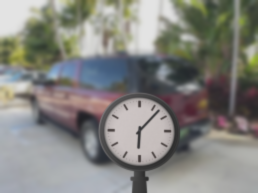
6.07
